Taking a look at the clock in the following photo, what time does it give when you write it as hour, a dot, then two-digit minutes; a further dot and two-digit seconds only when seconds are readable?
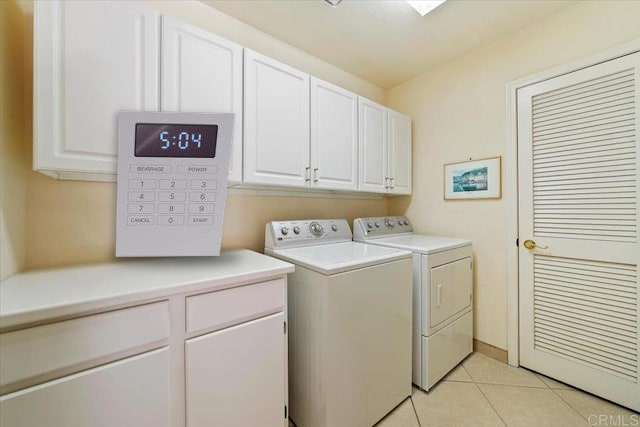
5.04
